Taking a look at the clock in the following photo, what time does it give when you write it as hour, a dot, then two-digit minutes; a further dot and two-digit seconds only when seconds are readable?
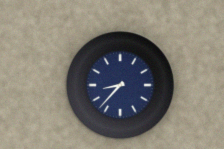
8.37
